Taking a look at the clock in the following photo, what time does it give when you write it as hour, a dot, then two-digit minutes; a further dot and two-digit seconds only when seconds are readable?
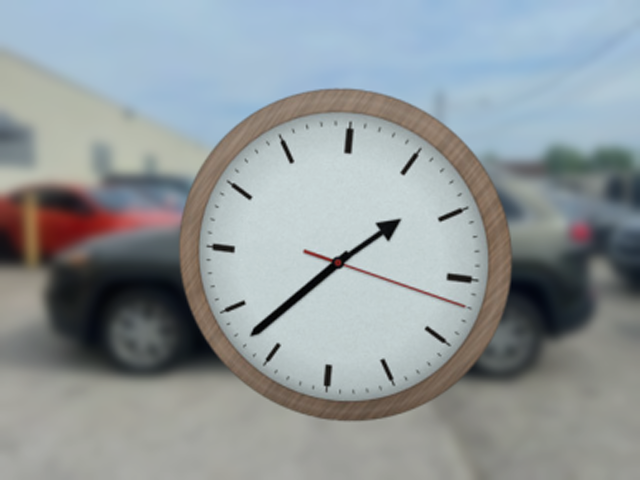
1.37.17
